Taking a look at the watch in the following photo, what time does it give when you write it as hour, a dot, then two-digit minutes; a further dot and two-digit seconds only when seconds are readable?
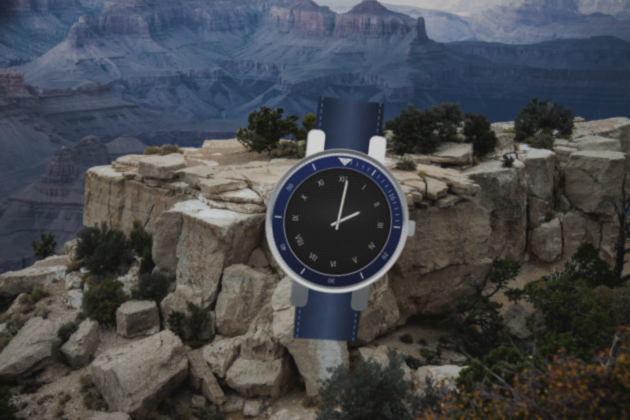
2.01
